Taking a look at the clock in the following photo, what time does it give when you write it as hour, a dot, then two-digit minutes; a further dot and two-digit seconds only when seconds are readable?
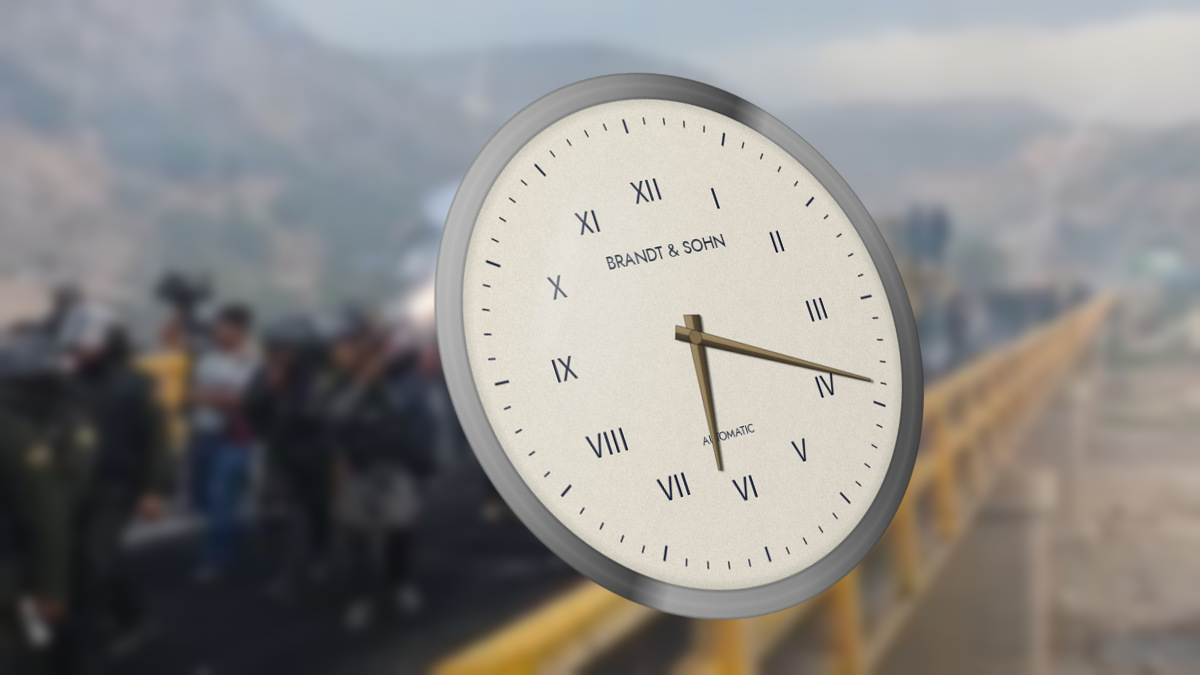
6.19
